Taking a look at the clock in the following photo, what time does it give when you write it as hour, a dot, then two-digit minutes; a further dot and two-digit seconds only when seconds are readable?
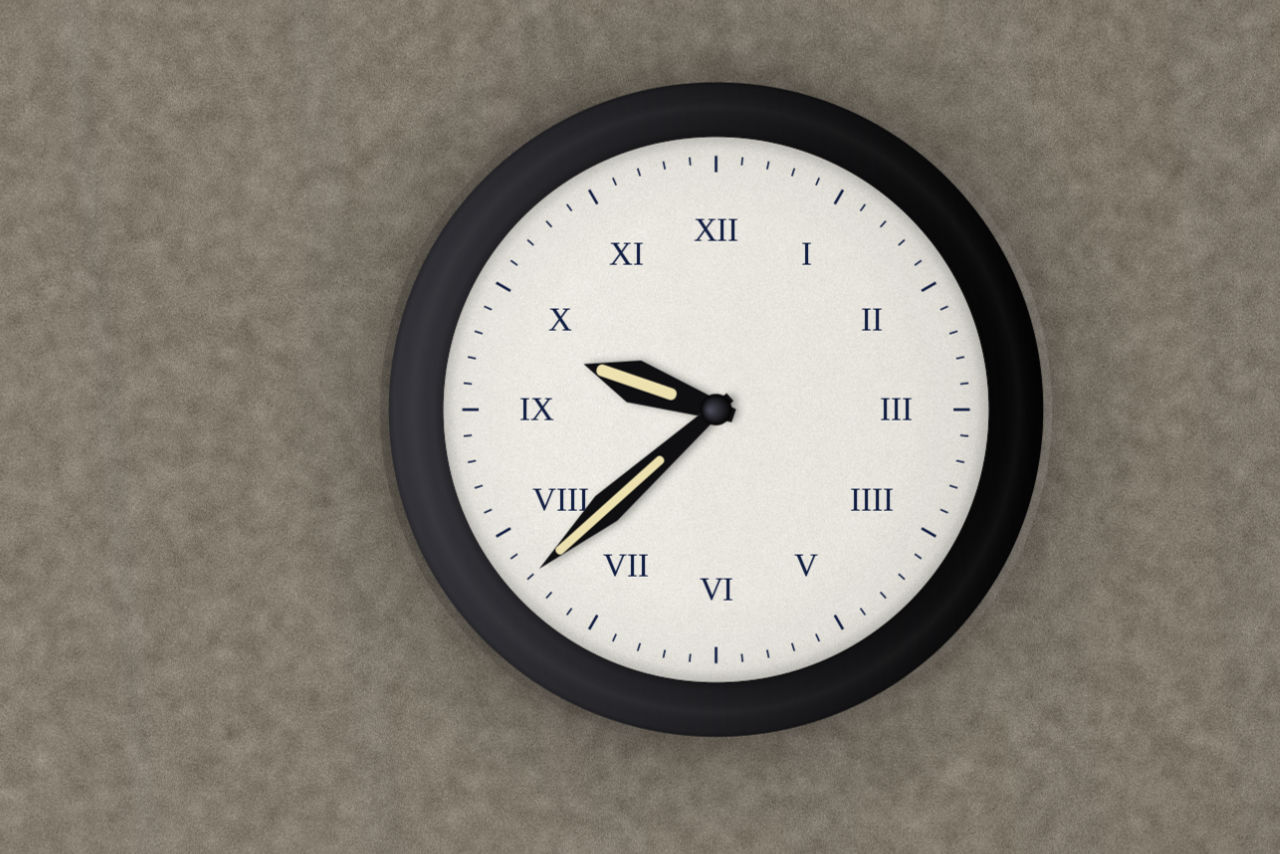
9.38
